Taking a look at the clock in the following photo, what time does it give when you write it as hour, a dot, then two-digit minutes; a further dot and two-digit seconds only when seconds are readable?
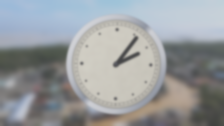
2.06
